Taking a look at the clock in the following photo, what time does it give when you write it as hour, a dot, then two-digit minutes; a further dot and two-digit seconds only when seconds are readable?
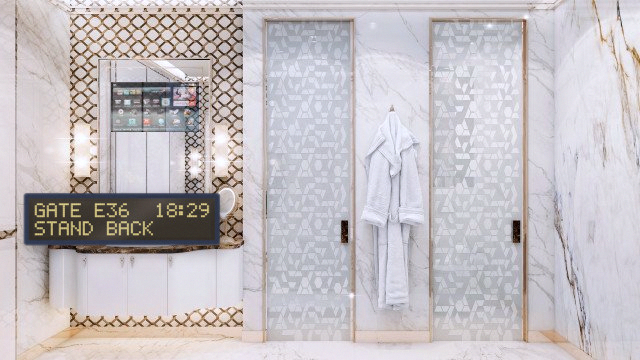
18.29
